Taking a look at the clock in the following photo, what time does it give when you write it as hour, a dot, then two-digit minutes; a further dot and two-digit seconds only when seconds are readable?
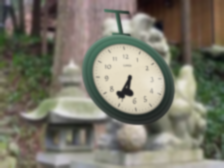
6.36
